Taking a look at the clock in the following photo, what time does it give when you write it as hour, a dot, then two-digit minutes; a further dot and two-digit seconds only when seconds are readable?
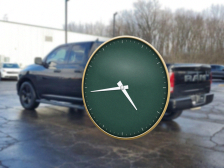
4.44
